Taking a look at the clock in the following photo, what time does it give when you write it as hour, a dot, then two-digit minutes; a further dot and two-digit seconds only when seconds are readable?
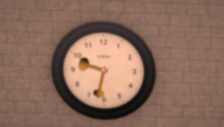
9.32
